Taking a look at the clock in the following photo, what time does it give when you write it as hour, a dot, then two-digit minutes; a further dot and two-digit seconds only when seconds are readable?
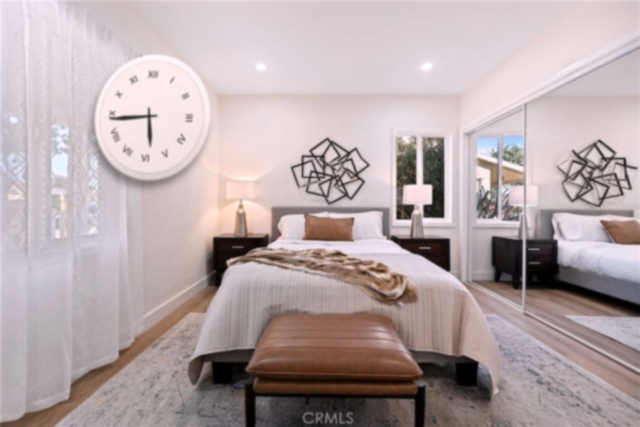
5.44
